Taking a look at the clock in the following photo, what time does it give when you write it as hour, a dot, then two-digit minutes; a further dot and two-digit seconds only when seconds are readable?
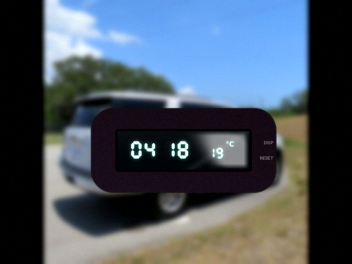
4.18
